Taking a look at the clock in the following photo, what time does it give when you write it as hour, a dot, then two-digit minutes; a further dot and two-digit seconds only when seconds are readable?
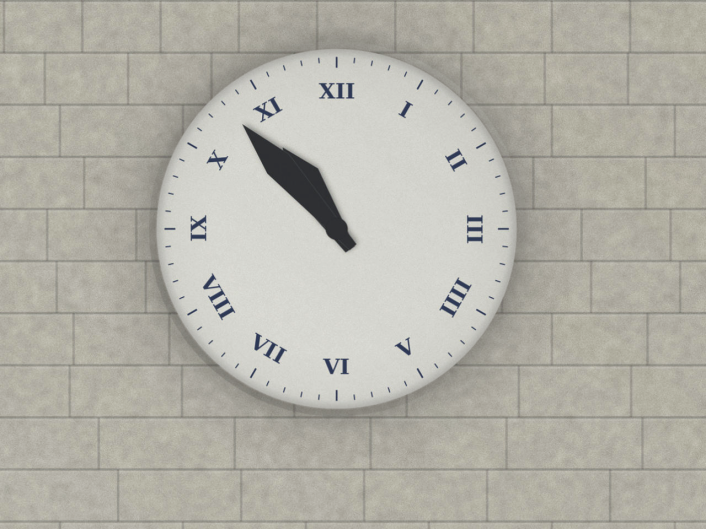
10.53
